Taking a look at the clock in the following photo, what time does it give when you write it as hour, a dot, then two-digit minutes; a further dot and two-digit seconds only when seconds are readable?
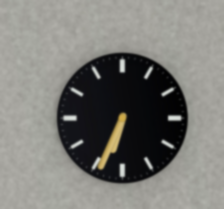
6.34
